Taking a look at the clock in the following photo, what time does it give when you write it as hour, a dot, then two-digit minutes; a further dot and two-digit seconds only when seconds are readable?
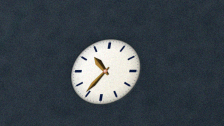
10.36
